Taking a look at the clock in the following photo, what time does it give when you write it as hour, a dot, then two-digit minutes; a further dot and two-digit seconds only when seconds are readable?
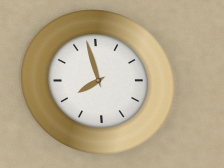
7.58
